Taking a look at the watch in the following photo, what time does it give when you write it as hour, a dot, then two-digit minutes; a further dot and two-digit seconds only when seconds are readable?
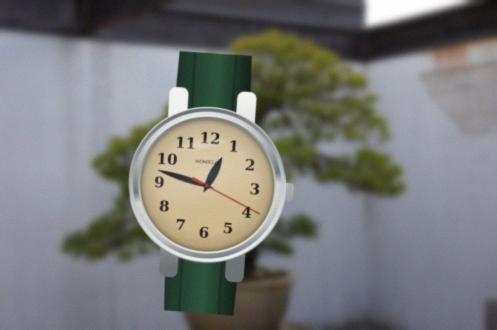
12.47.19
